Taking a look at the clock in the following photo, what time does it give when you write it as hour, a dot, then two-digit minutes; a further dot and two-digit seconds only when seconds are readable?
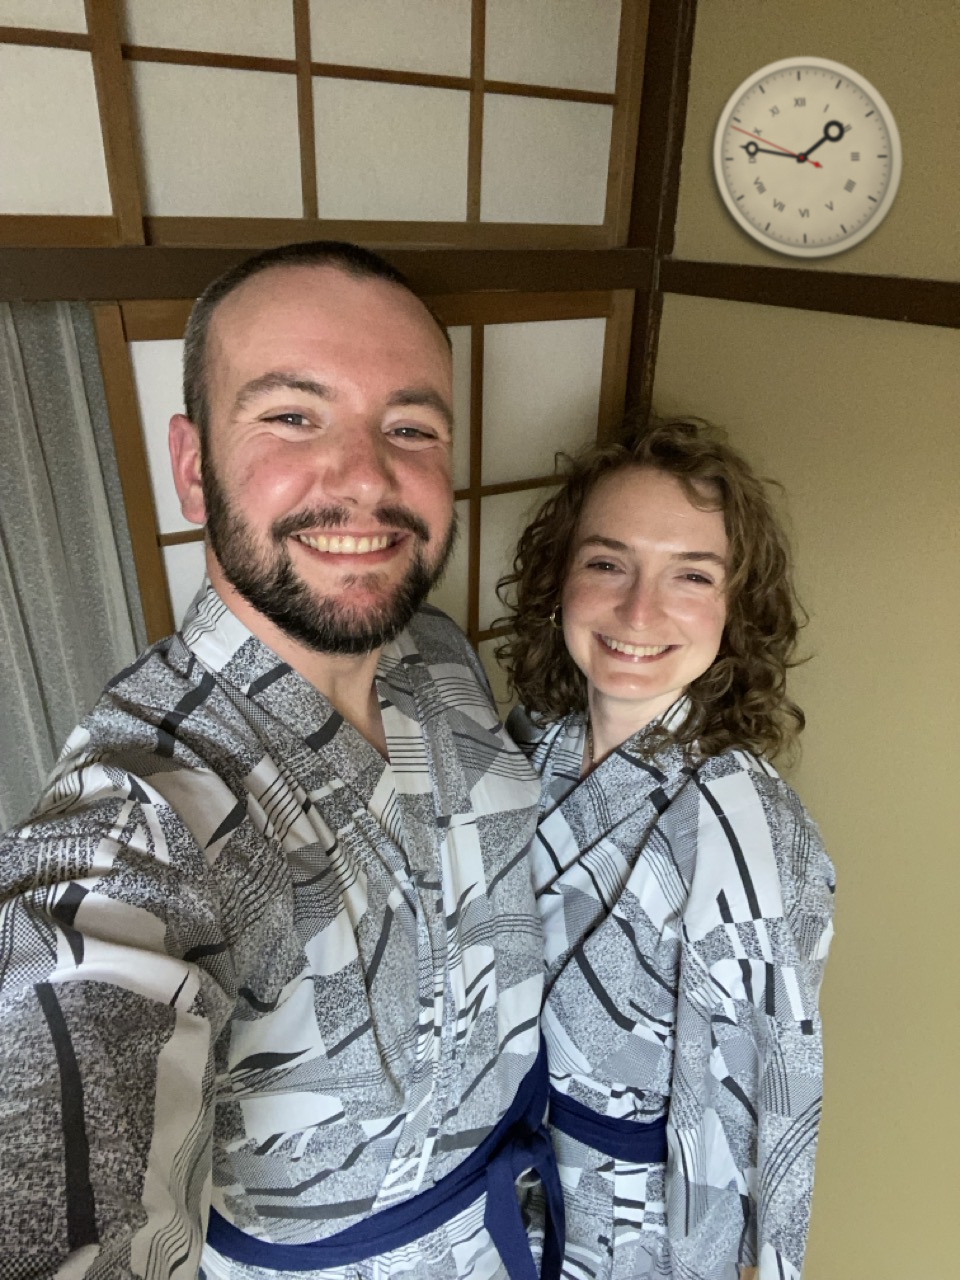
1.46.49
